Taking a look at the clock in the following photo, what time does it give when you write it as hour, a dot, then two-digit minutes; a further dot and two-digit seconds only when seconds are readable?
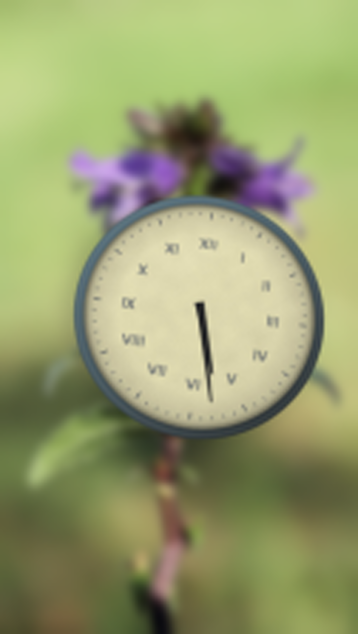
5.28
